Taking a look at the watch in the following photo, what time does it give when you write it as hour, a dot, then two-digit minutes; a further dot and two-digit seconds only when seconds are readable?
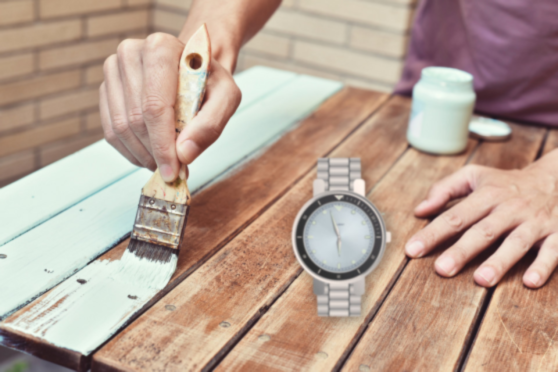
5.57
